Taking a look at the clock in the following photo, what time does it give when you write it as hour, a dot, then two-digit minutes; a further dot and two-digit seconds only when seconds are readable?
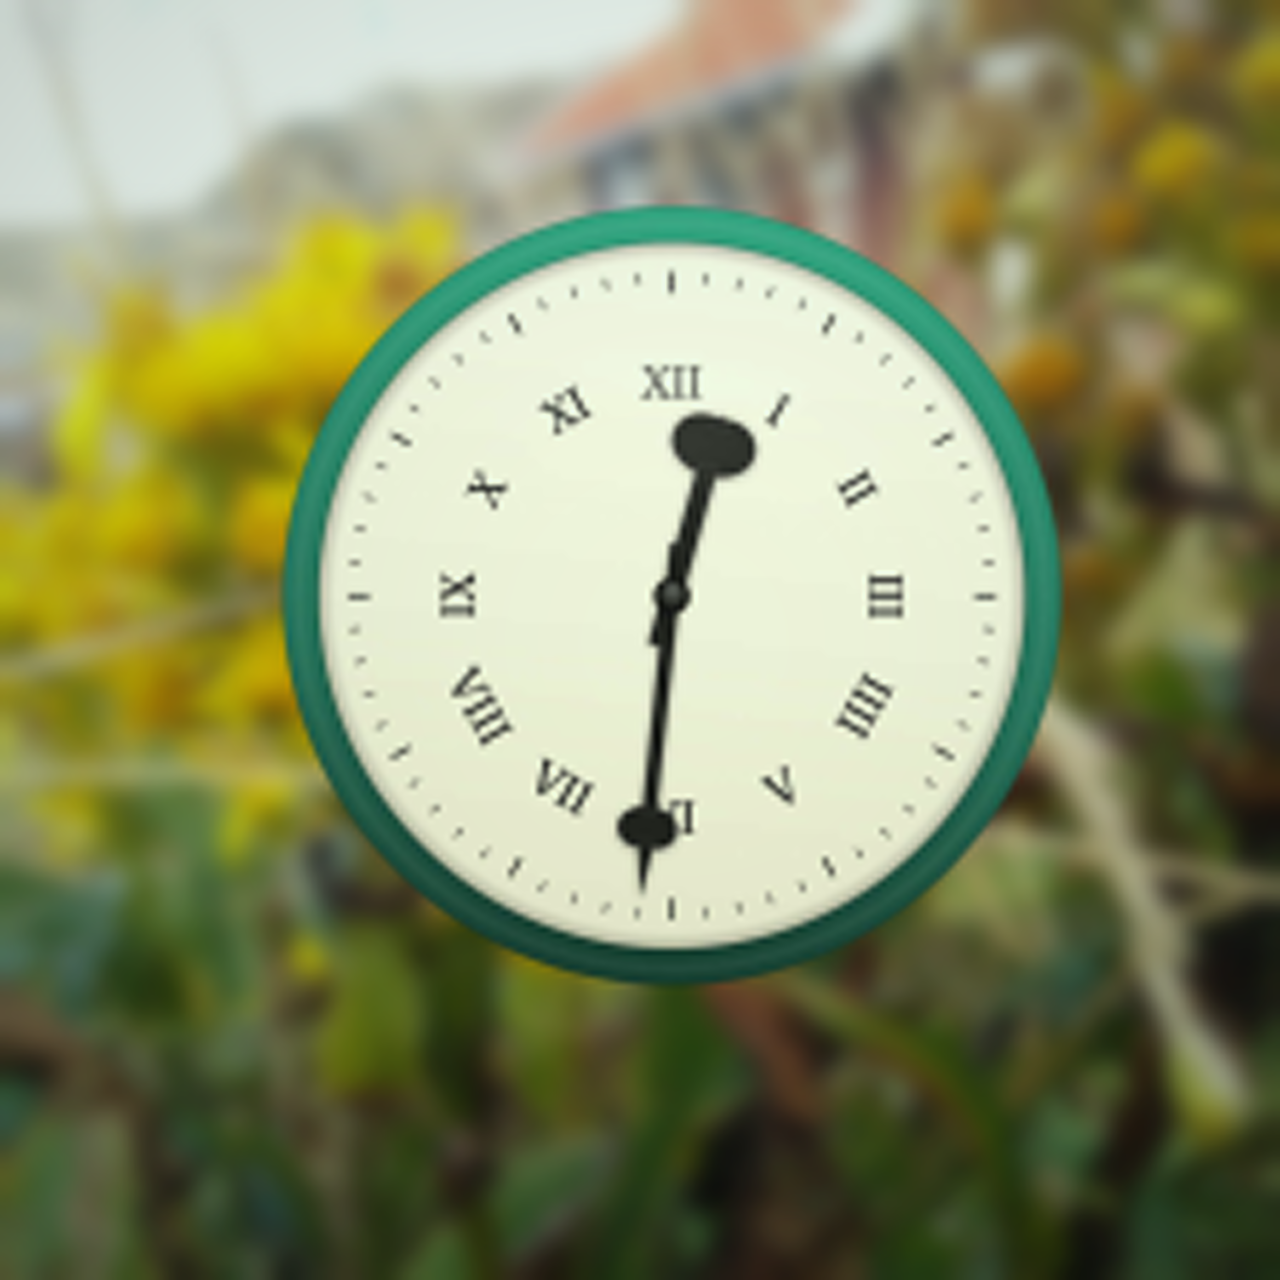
12.31
